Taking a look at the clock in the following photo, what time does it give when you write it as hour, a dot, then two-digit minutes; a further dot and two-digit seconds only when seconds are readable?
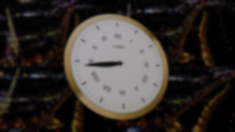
8.44
